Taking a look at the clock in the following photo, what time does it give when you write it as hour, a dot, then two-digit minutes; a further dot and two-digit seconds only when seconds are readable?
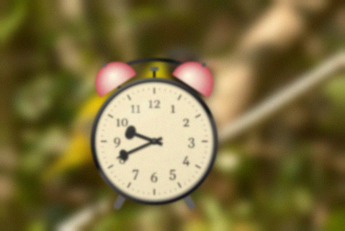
9.41
